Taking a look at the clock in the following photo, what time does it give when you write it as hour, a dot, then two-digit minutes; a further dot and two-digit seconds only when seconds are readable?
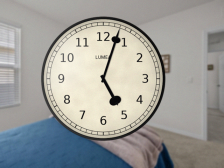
5.03
